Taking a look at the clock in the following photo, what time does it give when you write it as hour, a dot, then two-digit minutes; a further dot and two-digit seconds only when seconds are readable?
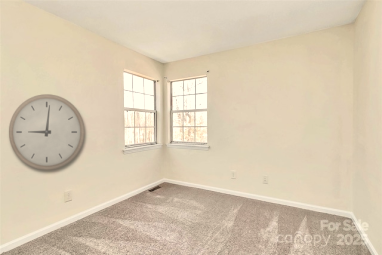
9.01
